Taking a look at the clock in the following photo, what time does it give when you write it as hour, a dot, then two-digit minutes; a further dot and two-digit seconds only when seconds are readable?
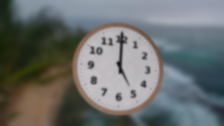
5.00
